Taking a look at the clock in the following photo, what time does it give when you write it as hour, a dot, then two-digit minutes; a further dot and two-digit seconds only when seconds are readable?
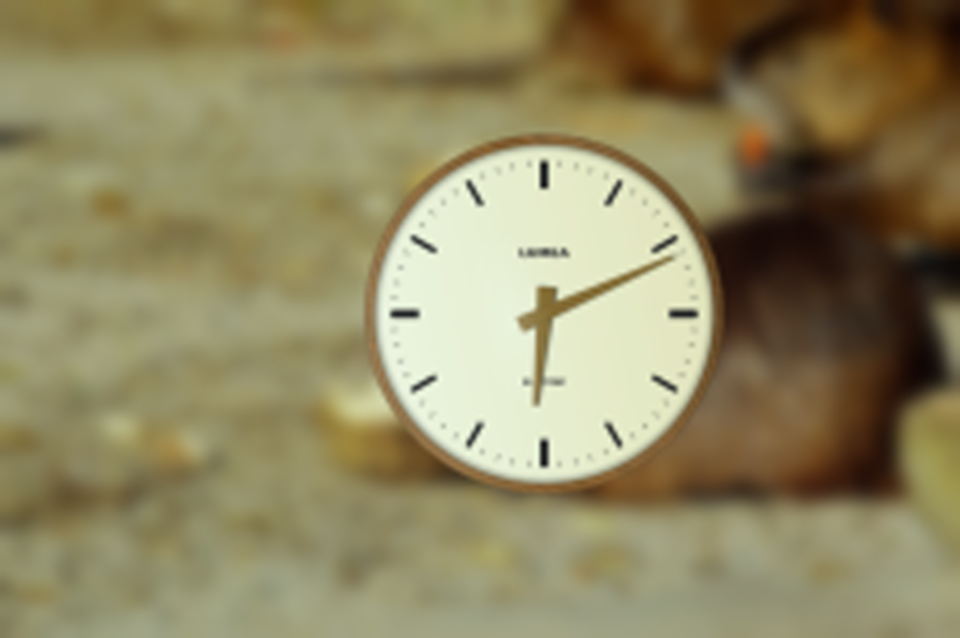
6.11
